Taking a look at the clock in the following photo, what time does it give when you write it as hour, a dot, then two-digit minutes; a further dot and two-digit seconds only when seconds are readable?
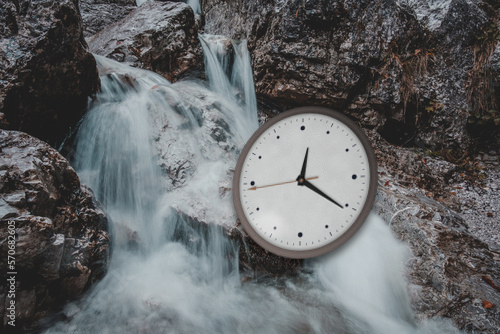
12.20.44
